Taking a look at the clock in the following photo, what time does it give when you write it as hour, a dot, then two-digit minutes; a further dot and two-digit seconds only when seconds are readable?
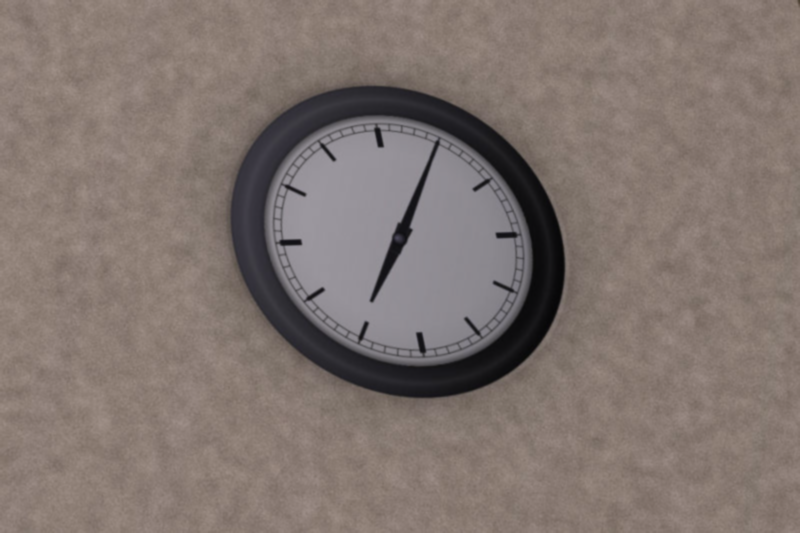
7.05
